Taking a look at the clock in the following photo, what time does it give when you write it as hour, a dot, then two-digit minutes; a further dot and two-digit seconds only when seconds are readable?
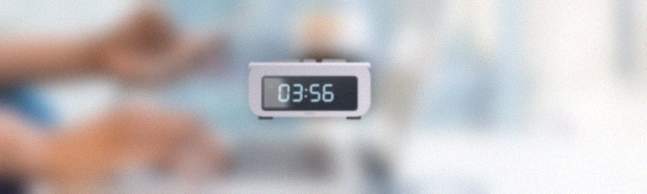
3.56
